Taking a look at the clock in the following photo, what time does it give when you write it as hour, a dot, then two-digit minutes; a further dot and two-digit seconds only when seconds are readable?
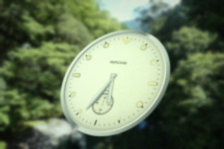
5.34
